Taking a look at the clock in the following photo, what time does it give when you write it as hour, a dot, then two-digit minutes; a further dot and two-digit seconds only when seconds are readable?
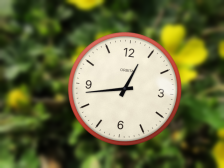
12.43
